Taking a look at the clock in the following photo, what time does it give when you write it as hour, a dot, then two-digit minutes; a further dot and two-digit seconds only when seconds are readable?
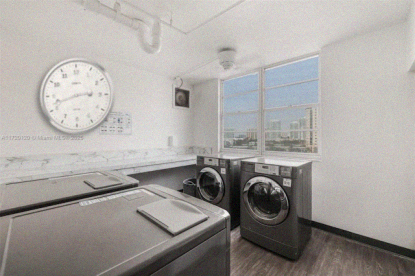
2.42
